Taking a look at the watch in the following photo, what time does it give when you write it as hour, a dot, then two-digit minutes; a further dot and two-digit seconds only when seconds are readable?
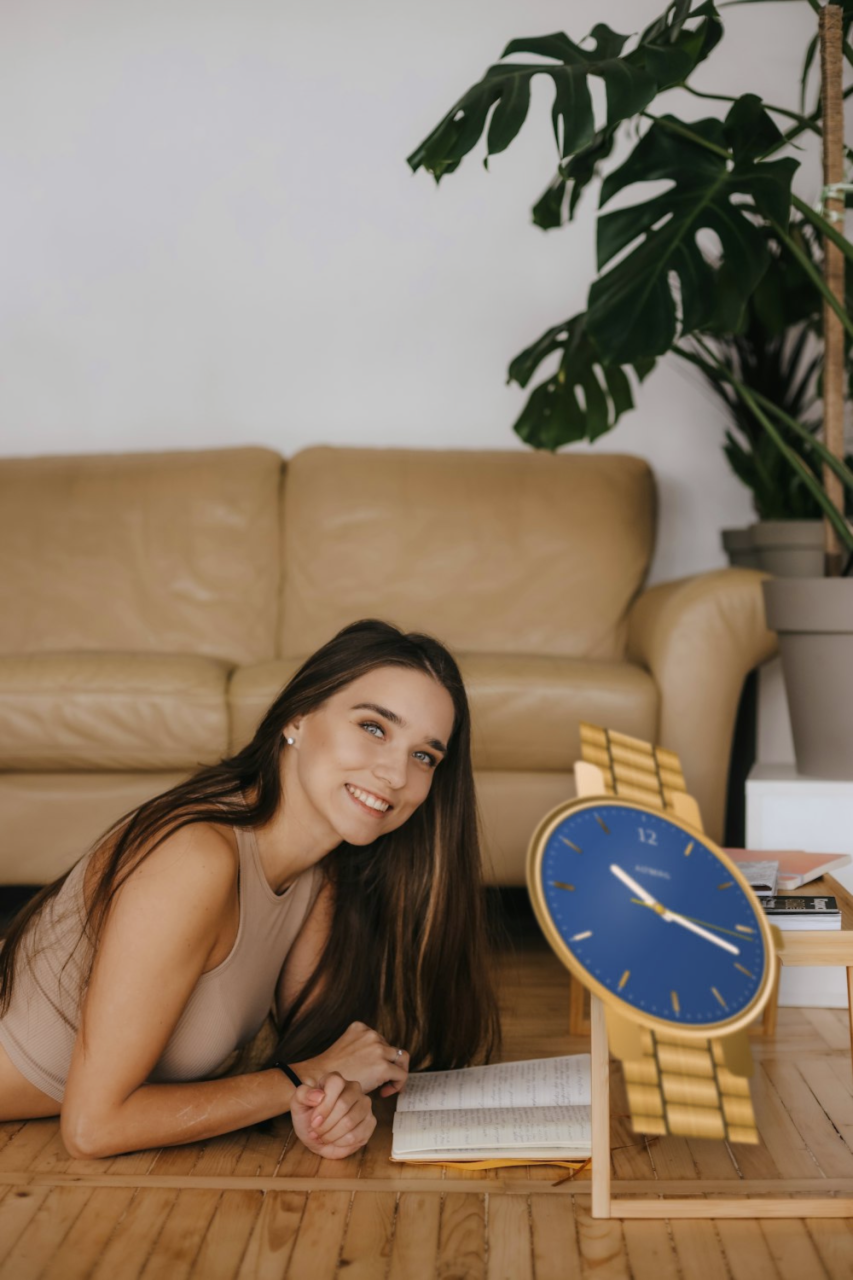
10.18.16
